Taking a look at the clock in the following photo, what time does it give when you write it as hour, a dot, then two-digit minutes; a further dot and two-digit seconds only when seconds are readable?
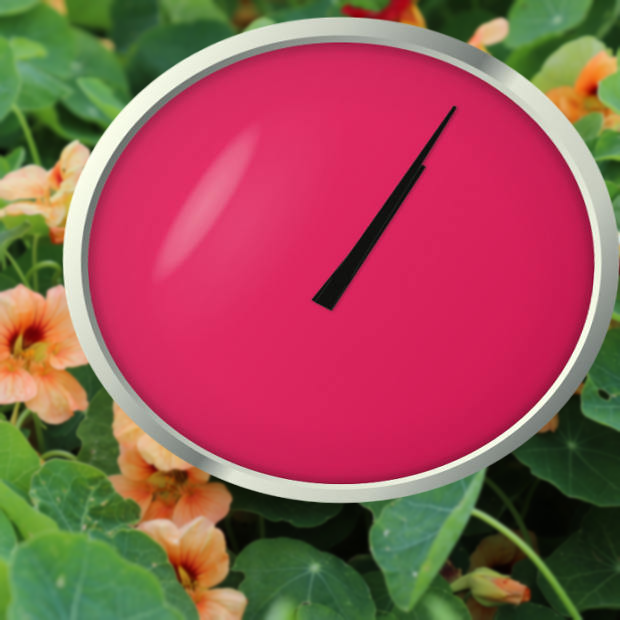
1.05
